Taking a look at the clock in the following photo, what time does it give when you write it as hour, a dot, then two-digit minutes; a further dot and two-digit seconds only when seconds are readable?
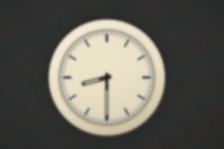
8.30
